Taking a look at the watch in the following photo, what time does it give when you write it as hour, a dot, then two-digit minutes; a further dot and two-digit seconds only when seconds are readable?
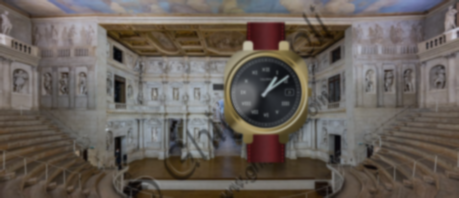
1.09
